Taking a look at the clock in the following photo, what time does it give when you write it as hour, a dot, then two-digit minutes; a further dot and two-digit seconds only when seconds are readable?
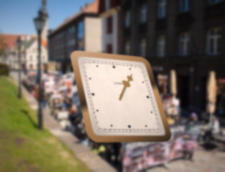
1.06
